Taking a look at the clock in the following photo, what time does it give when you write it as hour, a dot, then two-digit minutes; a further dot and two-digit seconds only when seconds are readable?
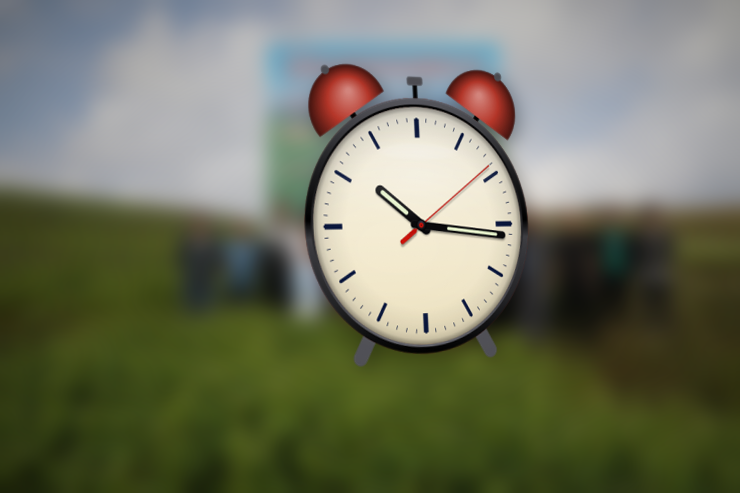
10.16.09
